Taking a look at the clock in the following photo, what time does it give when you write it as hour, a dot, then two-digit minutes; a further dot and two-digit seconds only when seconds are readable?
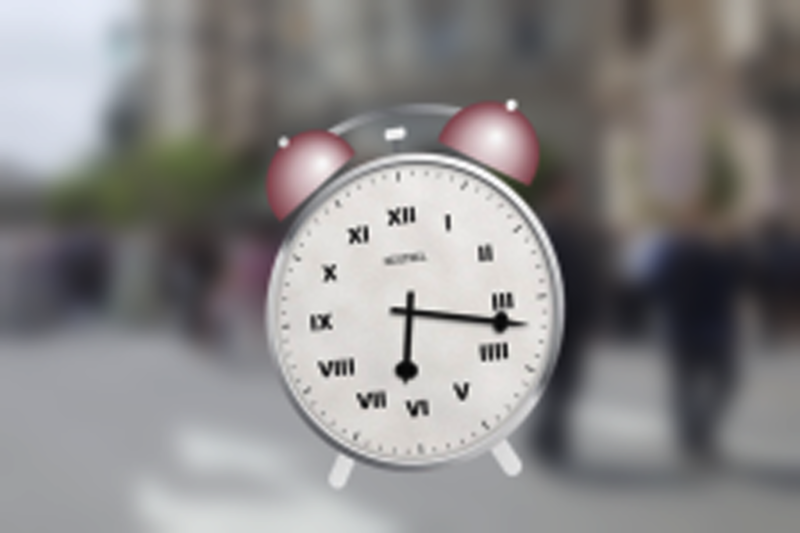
6.17
